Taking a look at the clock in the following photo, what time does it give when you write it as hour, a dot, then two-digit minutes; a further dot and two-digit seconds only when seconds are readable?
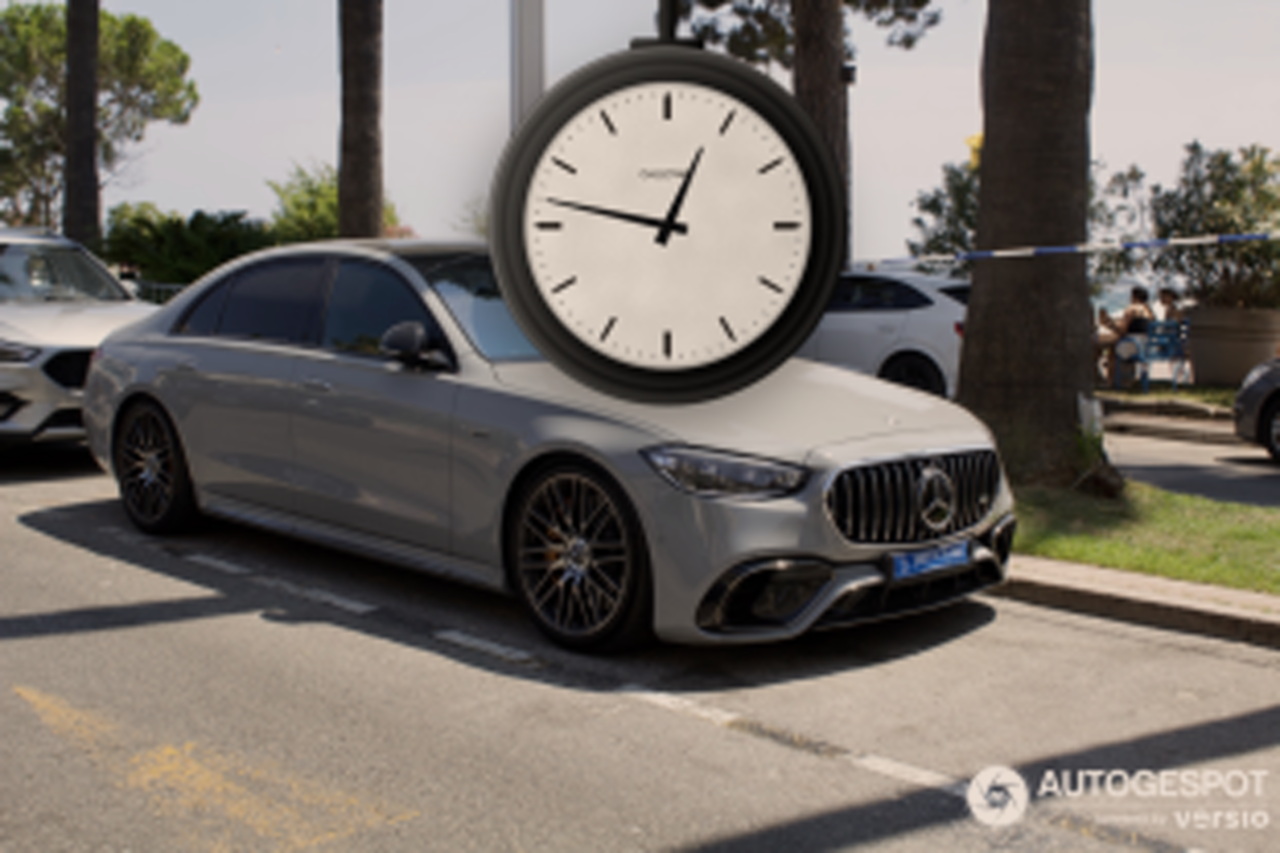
12.47
